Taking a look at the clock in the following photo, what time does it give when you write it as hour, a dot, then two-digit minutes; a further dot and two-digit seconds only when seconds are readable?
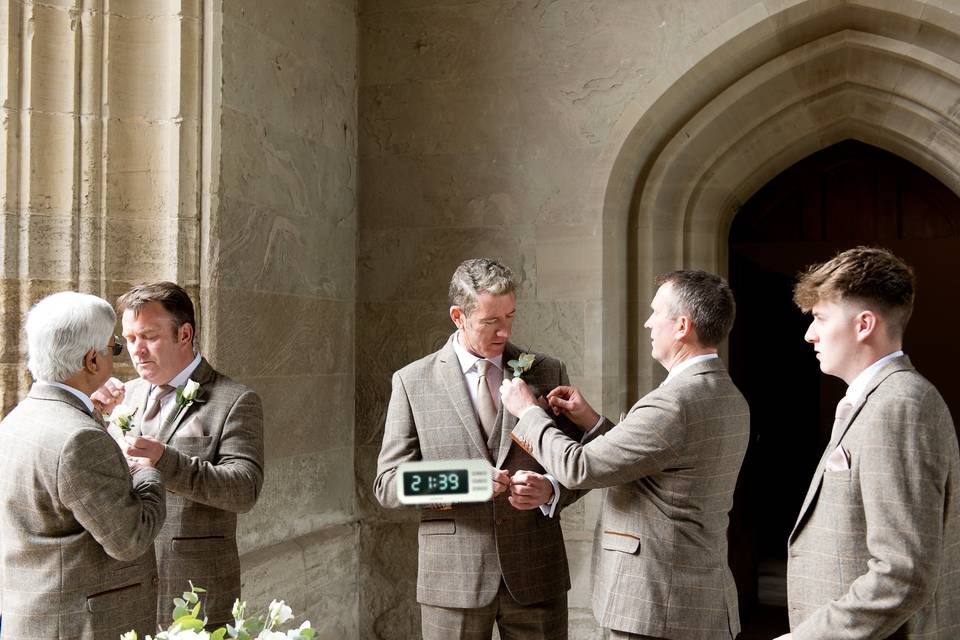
21.39
